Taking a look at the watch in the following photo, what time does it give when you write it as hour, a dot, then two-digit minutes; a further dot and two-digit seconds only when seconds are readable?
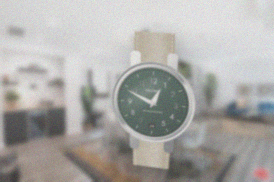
12.49
